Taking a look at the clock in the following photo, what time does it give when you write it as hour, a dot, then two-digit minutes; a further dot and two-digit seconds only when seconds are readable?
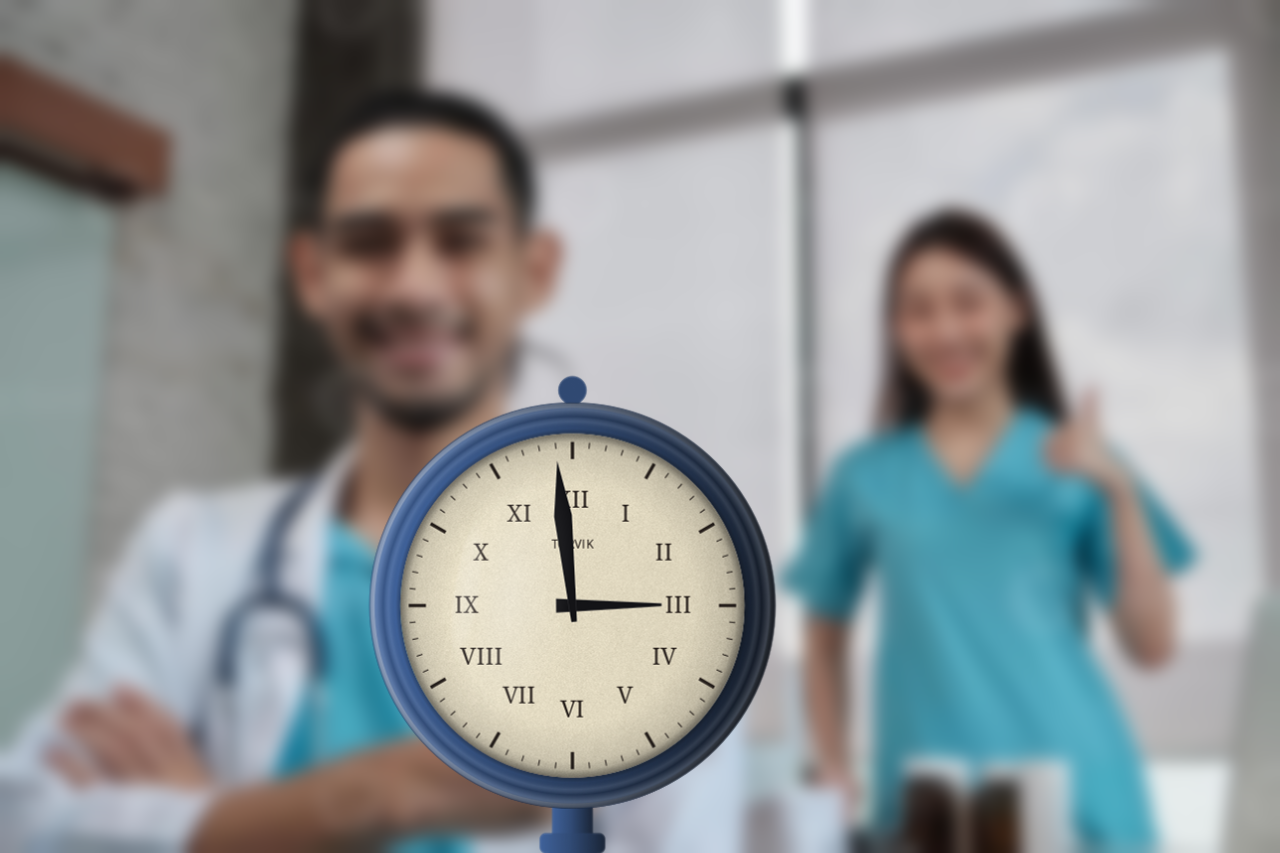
2.59
